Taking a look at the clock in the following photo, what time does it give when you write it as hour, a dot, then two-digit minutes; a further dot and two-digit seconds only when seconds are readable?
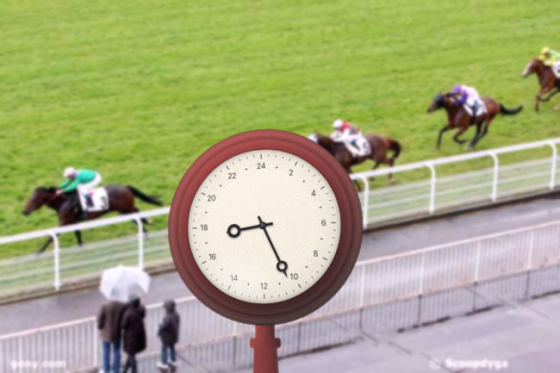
17.26
